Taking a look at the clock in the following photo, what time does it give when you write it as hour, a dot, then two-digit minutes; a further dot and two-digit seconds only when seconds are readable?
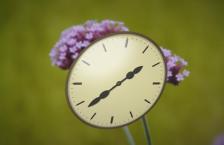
1.38
